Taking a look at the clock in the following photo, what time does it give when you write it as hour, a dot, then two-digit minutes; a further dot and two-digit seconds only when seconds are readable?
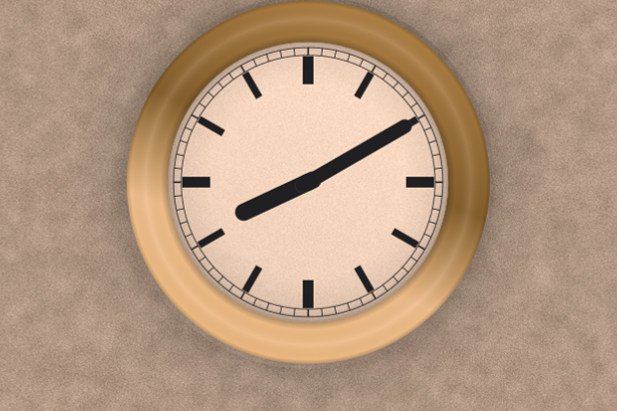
8.10
